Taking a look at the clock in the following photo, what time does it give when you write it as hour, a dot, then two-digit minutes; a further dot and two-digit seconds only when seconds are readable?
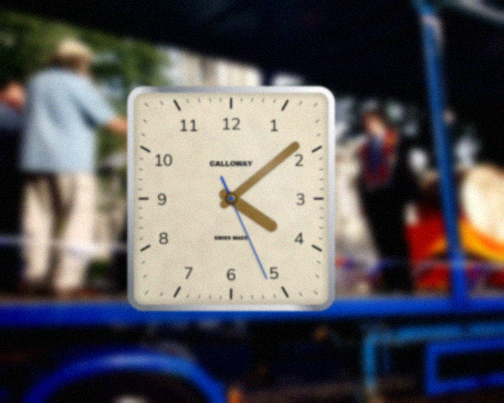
4.08.26
